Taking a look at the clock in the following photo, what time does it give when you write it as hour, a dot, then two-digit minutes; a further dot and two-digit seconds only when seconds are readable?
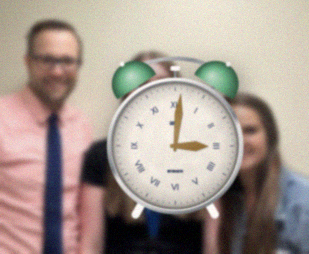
3.01
